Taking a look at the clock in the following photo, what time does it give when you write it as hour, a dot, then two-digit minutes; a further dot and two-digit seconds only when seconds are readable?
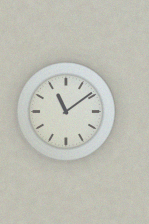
11.09
